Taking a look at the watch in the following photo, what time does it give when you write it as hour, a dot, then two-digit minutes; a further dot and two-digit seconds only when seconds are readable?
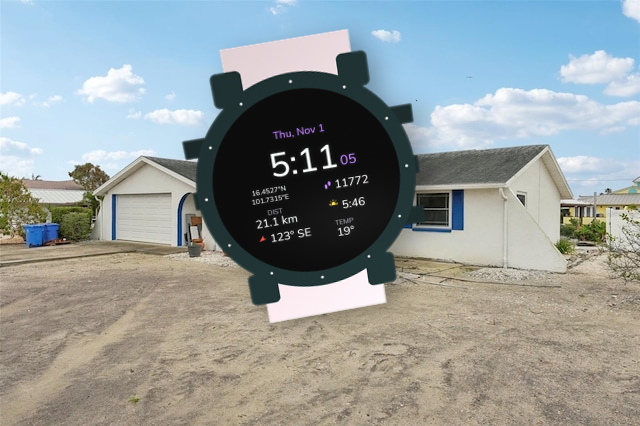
5.11.05
